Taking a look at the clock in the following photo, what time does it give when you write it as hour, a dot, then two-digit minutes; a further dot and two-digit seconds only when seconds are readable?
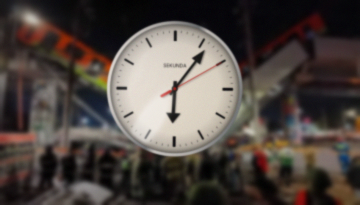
6.06.10
